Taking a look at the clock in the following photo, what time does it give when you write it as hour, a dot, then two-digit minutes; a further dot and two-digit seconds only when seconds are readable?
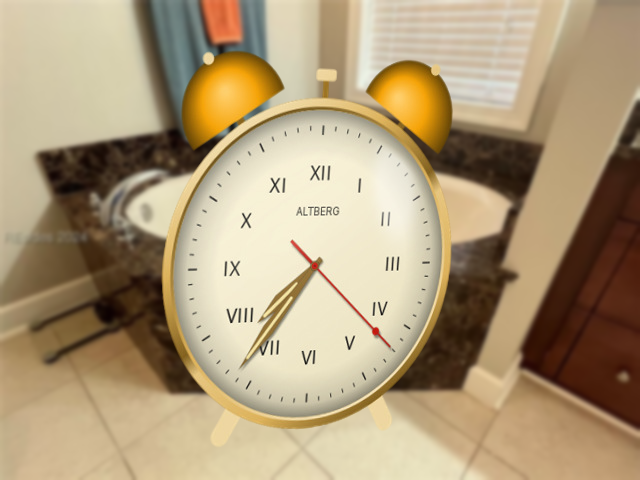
7.36.22
